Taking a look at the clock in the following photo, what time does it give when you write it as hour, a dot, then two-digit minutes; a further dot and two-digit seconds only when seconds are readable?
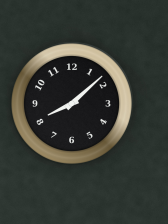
8.08
